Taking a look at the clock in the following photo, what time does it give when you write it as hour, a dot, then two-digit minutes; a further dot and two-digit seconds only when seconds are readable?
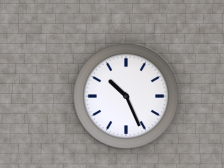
10.26
